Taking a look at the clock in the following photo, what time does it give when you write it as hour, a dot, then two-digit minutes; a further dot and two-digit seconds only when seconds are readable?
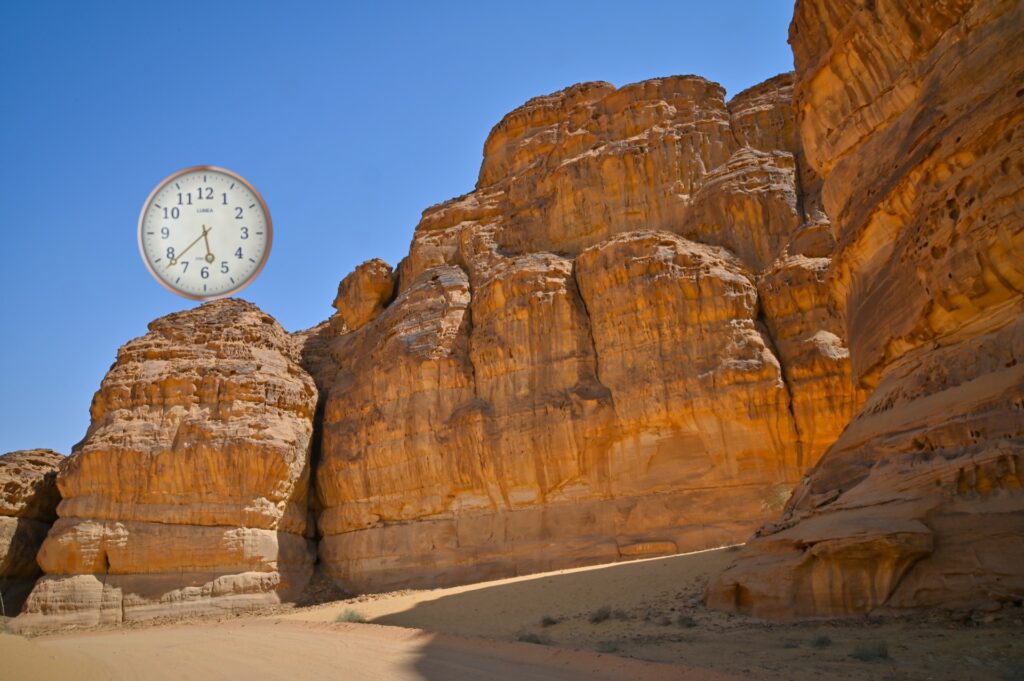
5.38
